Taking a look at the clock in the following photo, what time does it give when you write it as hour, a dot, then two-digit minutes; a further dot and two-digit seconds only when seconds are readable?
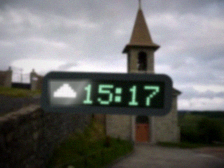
15.17
